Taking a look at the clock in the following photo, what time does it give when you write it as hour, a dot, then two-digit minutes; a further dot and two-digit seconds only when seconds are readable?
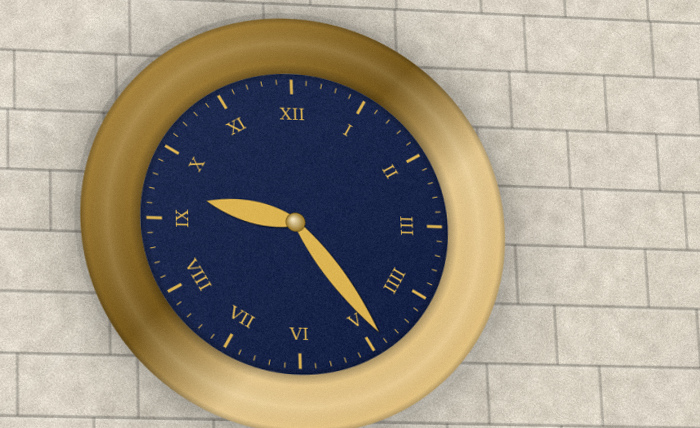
9.24
